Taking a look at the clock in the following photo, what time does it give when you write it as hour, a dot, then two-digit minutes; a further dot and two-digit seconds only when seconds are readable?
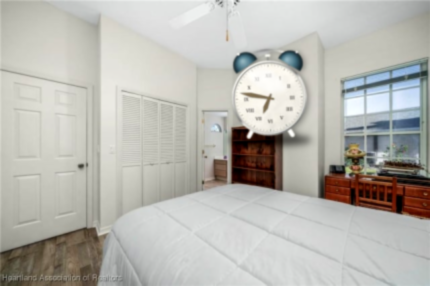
6.47
